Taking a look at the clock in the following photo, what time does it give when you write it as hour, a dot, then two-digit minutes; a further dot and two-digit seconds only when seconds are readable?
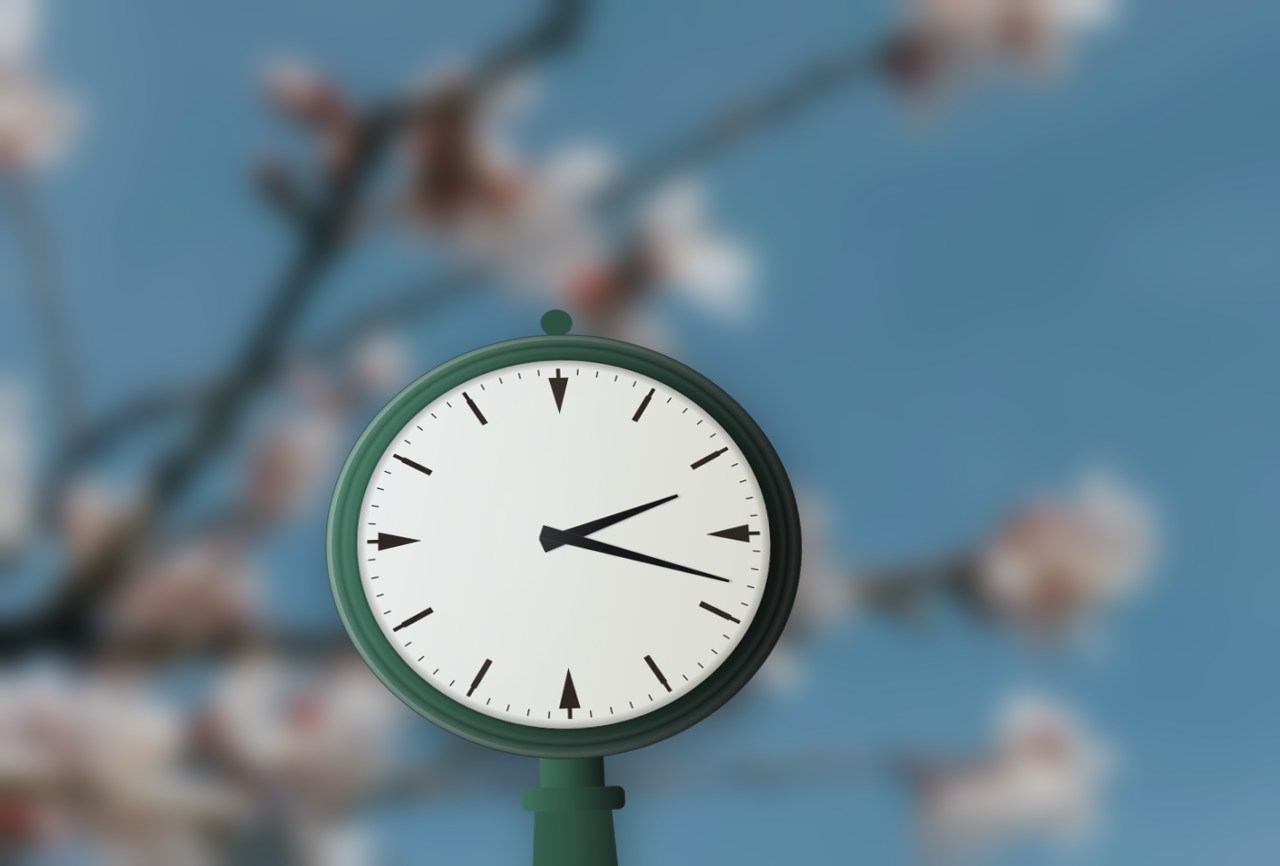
2.18
